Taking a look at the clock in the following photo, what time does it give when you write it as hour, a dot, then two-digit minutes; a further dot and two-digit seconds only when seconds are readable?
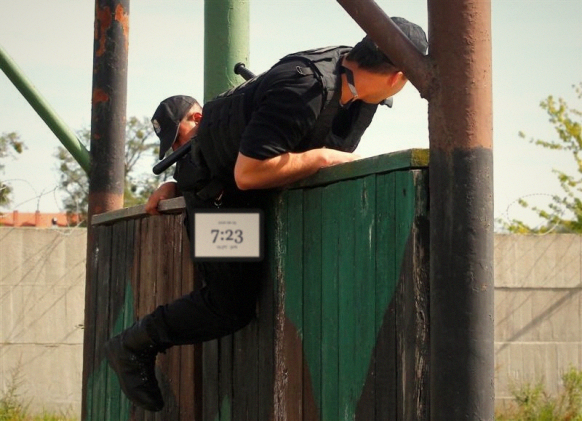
7.23
